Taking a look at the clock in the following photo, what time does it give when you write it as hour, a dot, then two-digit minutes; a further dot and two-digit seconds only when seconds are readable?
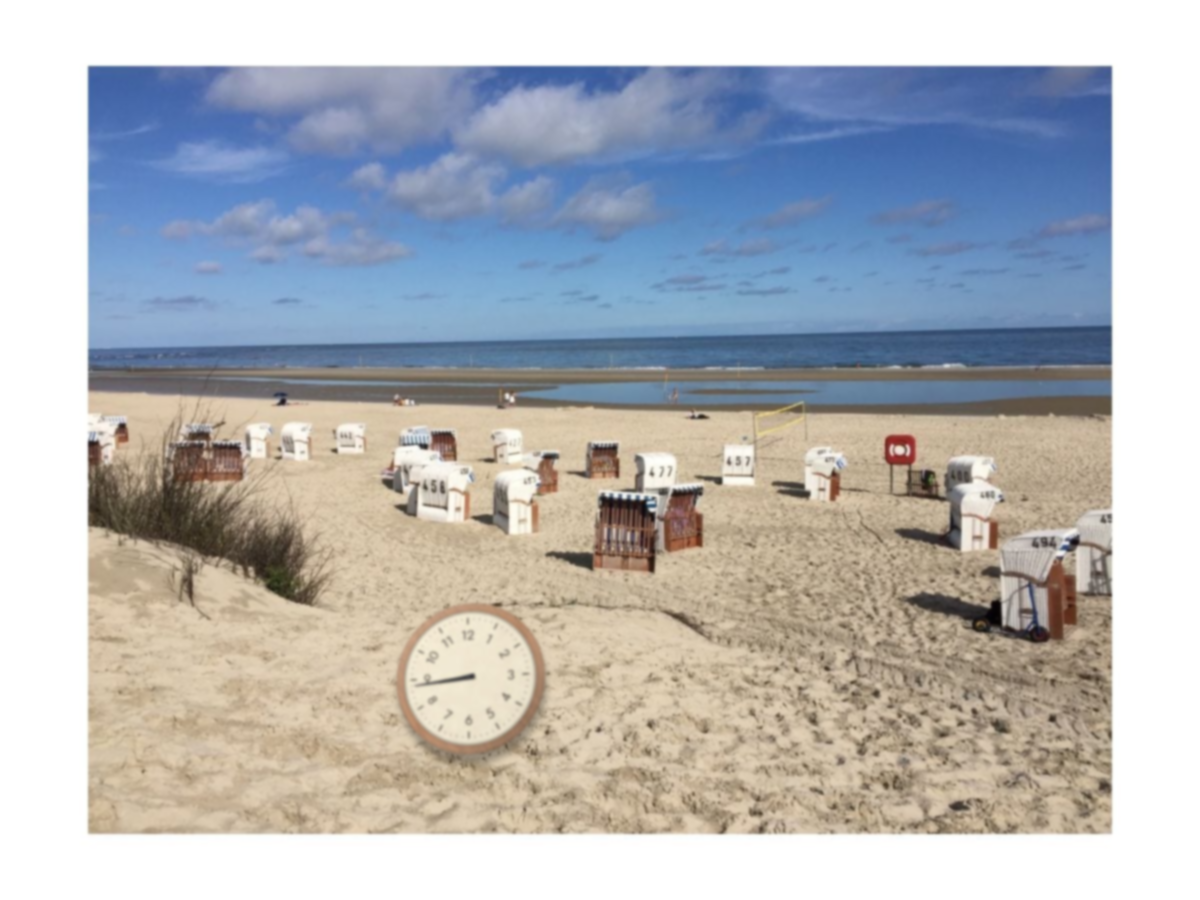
8.44
